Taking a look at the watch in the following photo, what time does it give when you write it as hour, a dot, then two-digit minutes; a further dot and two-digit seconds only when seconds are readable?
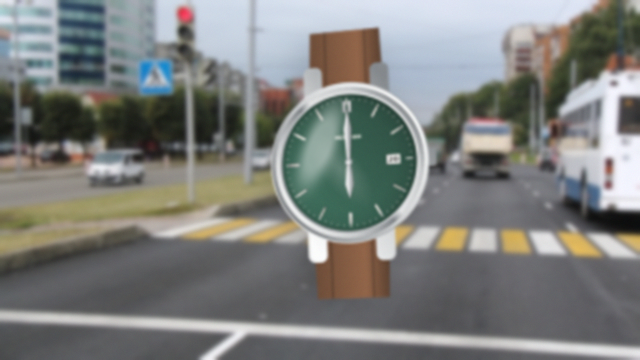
6.00
